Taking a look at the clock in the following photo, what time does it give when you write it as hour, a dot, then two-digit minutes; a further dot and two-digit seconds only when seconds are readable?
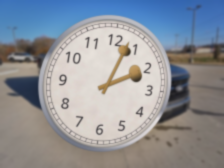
2.03
